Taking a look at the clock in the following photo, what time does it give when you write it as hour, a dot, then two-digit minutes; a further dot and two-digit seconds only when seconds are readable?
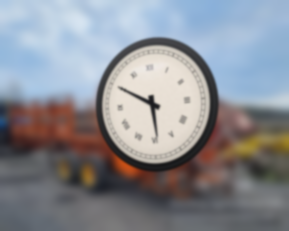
5.50
